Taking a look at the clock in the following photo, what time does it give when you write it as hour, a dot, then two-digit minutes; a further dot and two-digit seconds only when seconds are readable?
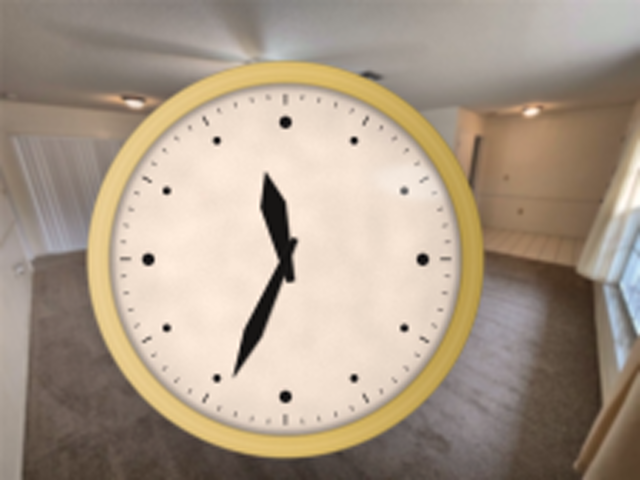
11.34
